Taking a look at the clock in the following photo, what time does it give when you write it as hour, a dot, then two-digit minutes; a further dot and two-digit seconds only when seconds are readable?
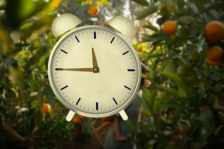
11.45
